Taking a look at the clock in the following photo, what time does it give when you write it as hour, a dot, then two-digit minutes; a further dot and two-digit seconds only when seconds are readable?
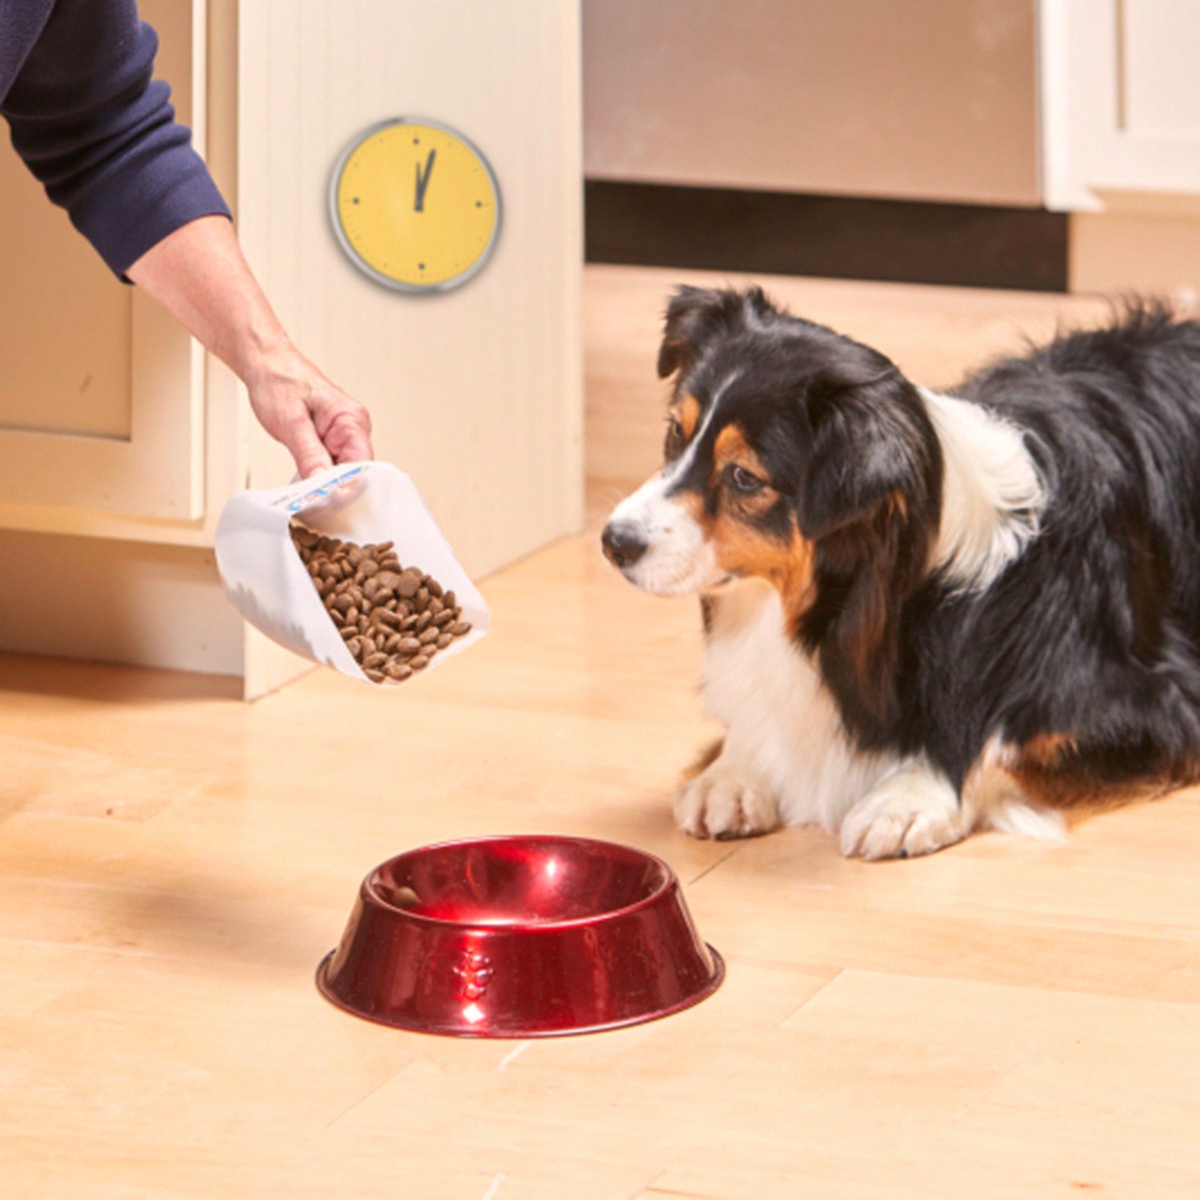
12.03
